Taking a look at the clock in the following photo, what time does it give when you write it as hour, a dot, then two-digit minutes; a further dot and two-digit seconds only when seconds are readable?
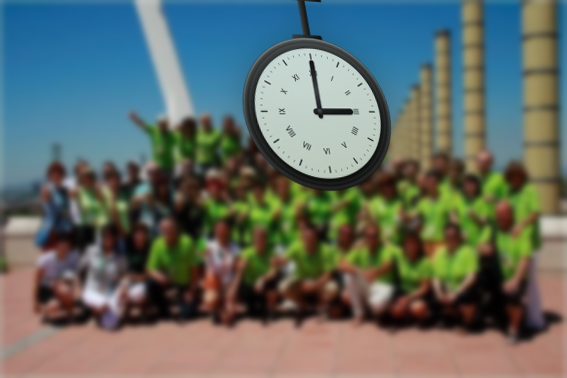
3.00
